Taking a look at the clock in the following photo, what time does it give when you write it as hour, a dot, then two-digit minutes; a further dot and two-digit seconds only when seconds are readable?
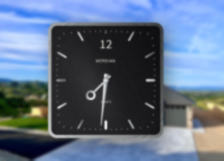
7.31
